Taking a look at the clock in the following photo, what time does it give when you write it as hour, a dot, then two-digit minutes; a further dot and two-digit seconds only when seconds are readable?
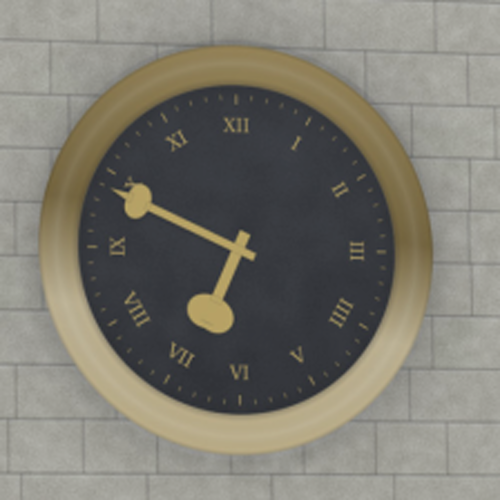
6.49
